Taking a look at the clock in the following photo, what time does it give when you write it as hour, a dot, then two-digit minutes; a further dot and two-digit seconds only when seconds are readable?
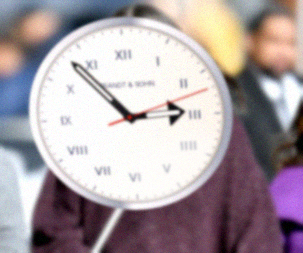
2.53.12
